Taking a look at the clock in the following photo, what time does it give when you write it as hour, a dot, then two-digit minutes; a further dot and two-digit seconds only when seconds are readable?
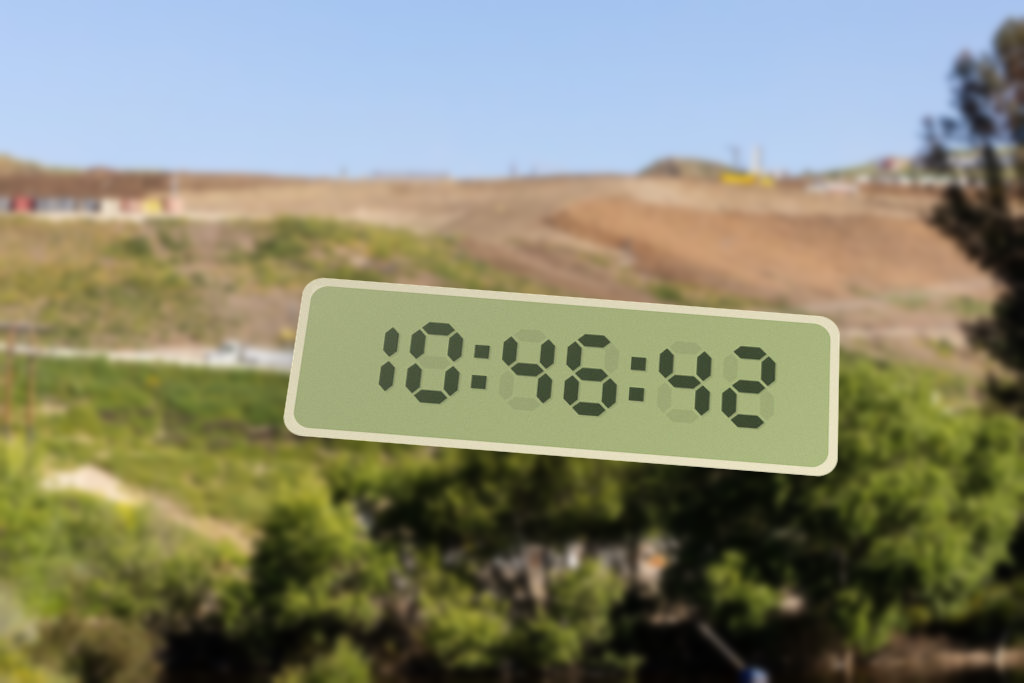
10.46.42
